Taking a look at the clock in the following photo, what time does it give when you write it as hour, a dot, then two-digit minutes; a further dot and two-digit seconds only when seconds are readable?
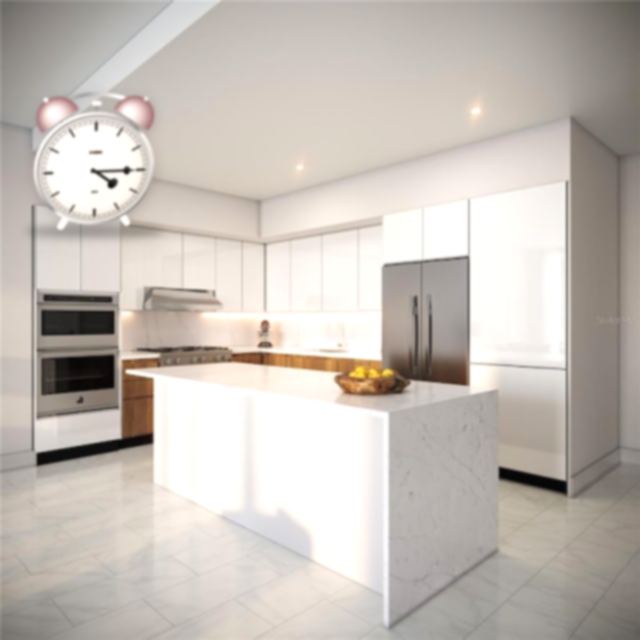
4.15
